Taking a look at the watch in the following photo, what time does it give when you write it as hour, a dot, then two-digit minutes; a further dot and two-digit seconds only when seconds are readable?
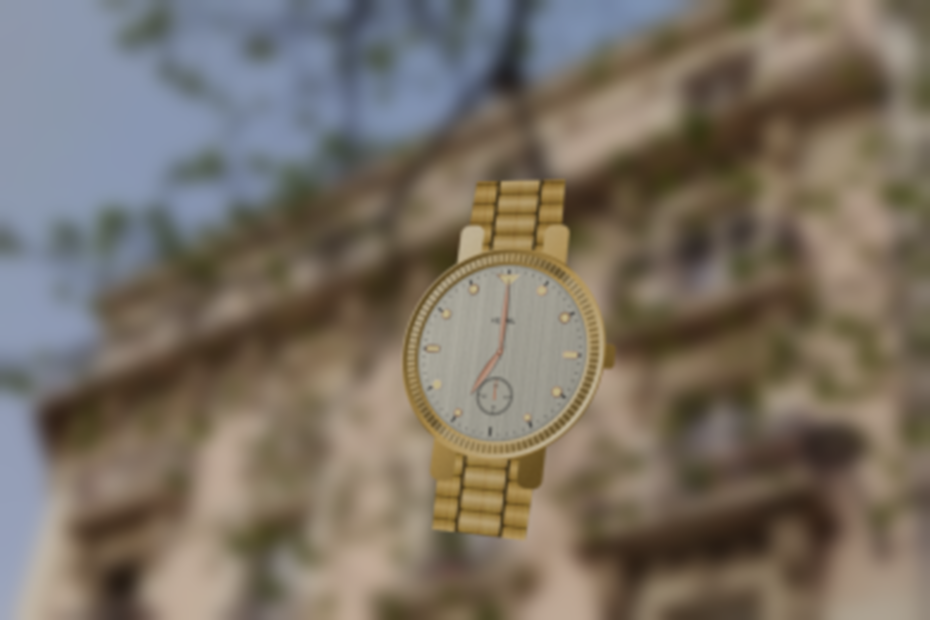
7.00
